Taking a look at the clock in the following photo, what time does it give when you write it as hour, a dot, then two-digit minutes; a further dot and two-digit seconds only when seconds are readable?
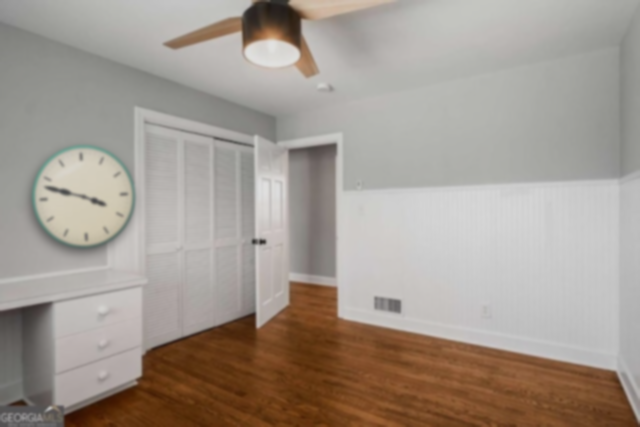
3.48
